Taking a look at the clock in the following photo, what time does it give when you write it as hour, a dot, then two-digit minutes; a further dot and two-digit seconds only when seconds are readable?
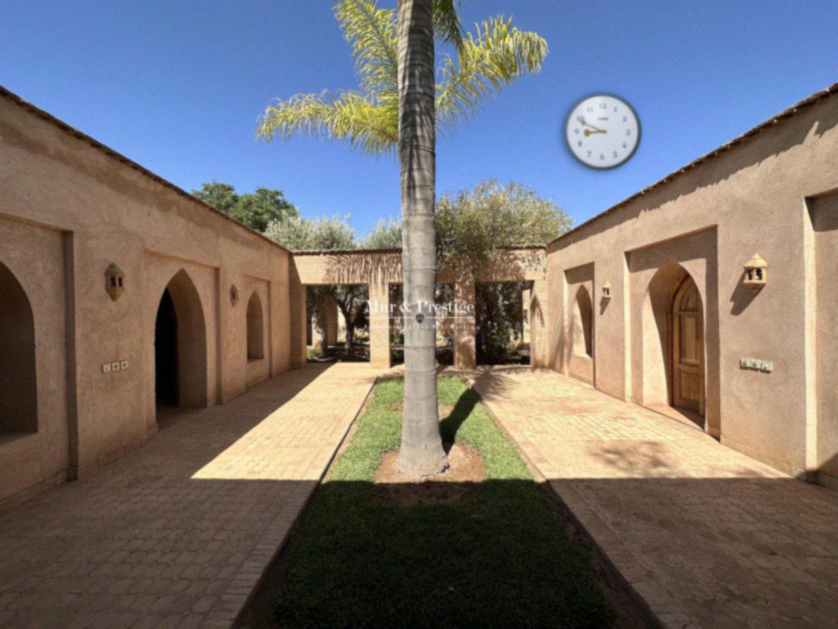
8.49
